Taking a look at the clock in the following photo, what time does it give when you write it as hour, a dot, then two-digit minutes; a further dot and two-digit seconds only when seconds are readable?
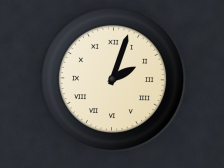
2.03
